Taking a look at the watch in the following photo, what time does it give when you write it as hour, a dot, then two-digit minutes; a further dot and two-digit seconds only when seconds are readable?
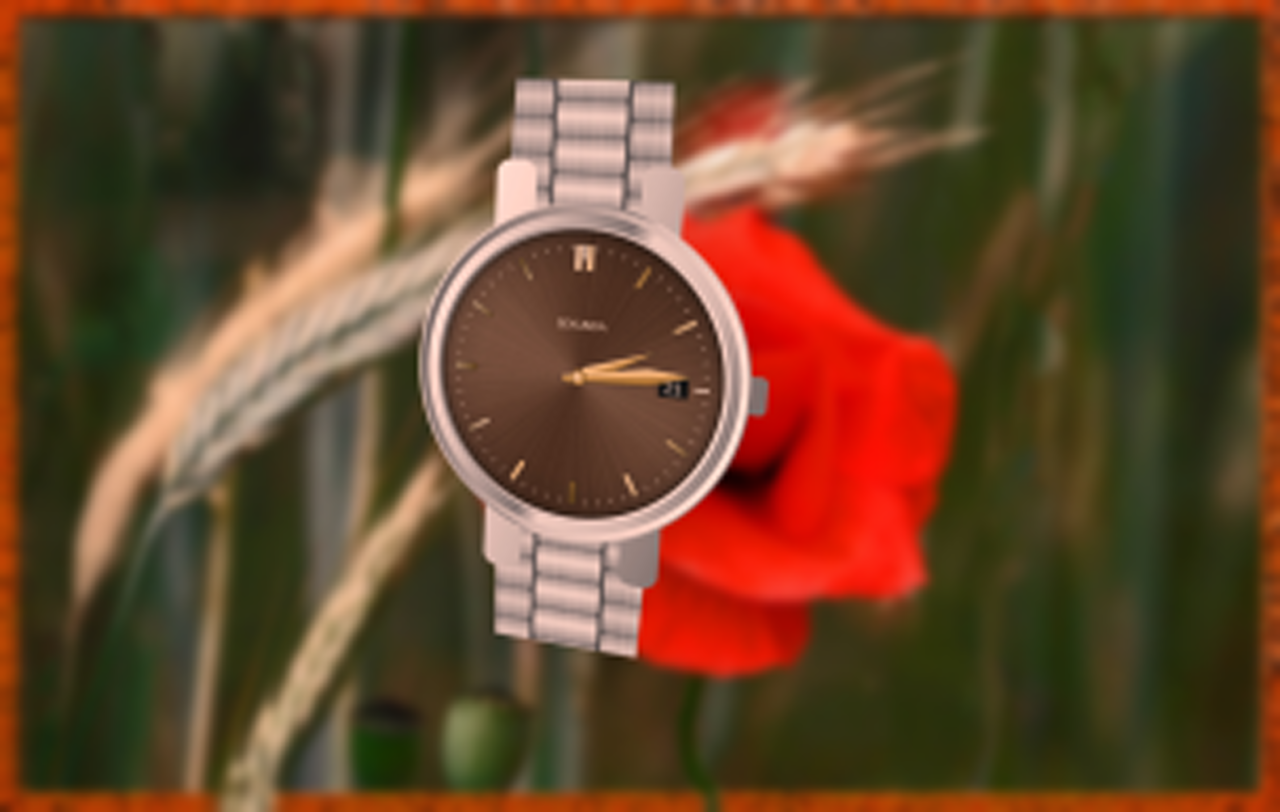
2.14
